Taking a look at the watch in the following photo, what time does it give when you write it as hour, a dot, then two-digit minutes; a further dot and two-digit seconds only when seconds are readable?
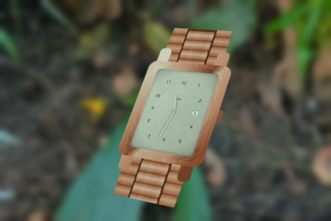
11.32
